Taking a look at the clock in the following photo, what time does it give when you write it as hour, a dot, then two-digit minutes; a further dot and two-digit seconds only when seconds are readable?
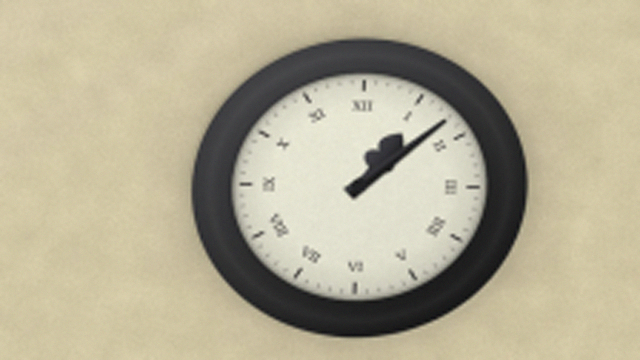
1.08
